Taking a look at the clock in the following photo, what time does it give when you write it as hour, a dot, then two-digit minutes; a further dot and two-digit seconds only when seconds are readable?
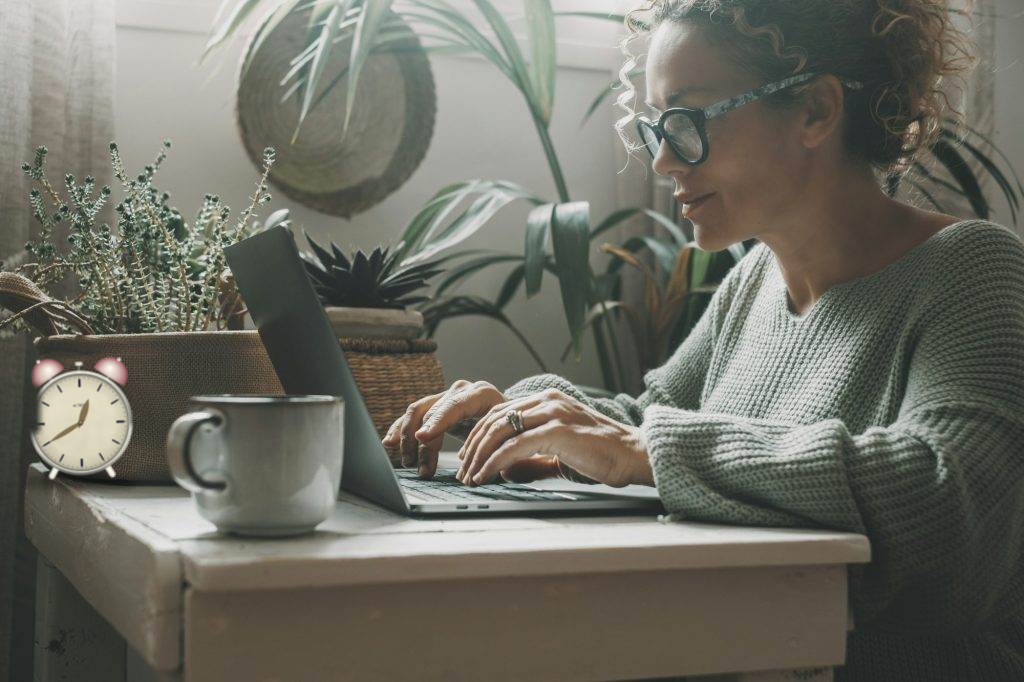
12.40
